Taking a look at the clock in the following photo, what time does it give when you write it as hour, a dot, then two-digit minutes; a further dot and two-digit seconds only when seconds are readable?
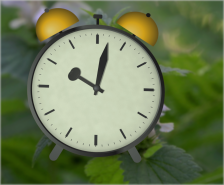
10.02
